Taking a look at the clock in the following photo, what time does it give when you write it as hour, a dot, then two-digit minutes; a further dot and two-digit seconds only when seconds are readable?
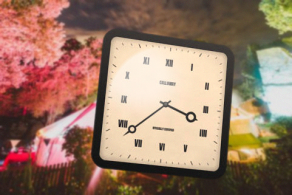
3.38
